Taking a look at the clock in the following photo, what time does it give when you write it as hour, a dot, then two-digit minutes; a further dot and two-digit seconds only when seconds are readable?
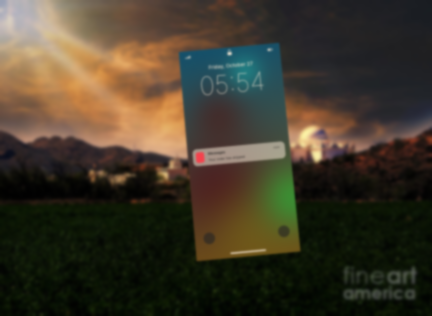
5.54
